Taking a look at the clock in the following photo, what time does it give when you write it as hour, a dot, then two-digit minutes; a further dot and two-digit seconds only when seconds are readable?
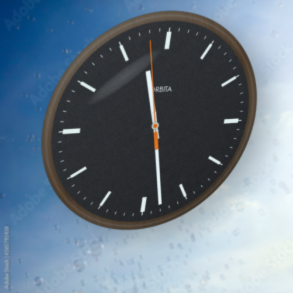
11.27.58
